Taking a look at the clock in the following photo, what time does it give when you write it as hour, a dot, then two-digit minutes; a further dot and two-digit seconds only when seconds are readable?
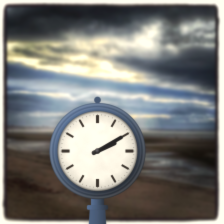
2.10
